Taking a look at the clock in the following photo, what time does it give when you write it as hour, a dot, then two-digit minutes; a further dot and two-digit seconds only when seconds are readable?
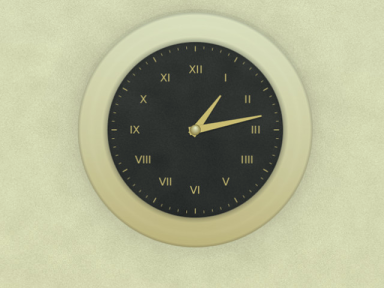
1.13
